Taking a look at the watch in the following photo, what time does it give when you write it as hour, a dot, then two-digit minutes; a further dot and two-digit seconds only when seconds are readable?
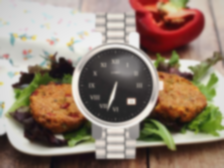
6.33
